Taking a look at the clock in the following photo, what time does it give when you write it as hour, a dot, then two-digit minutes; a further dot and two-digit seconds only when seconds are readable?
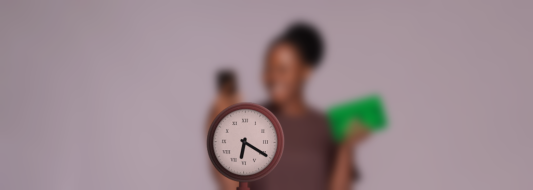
6.20
